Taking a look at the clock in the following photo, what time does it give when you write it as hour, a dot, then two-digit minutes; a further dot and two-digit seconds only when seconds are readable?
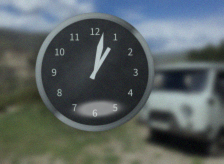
1.02
